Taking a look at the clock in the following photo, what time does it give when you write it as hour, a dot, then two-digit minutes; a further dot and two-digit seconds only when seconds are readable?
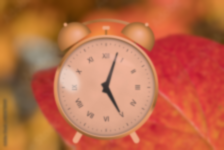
5.03
